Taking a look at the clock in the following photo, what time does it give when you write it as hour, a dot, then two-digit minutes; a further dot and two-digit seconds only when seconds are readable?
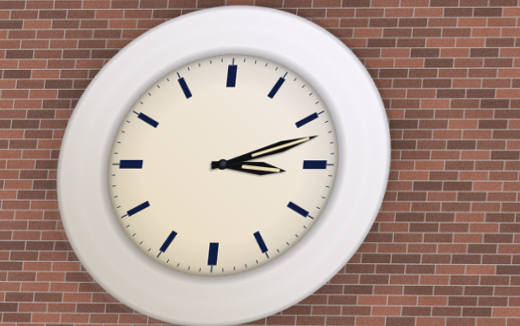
3.12
